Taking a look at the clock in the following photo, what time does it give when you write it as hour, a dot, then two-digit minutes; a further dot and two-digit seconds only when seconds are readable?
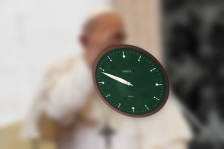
9.49
